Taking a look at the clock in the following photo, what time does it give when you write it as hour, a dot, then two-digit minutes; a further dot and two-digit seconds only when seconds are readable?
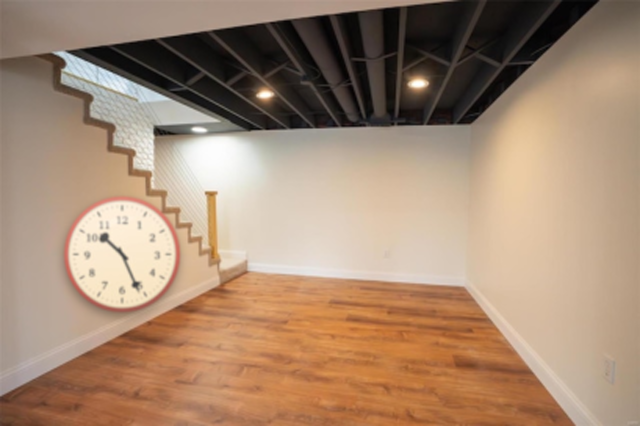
10.26
